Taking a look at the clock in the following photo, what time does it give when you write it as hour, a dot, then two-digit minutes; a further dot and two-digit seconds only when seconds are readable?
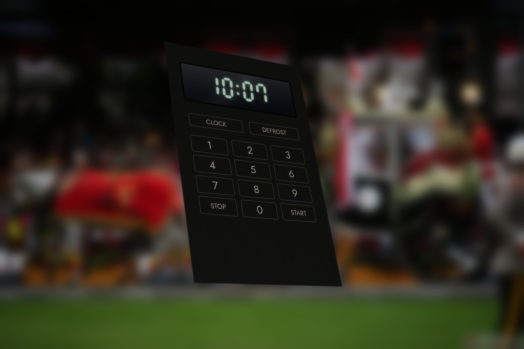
10.07
